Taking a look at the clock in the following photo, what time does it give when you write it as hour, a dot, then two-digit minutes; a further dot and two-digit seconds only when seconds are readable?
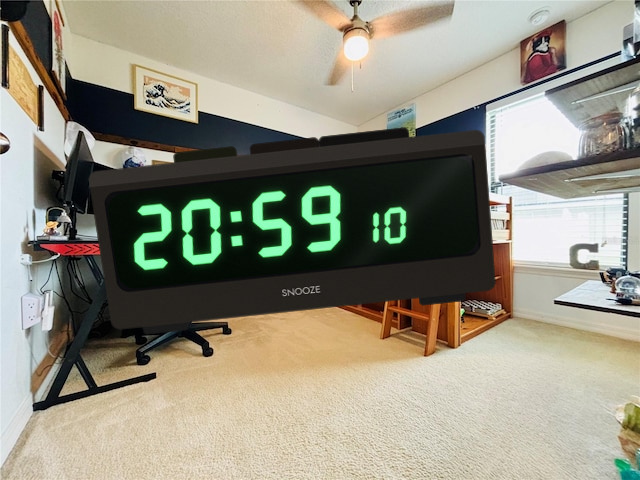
20.59.10
